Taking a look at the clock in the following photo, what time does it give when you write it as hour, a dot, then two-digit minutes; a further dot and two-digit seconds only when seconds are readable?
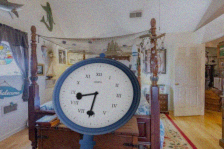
8.31
